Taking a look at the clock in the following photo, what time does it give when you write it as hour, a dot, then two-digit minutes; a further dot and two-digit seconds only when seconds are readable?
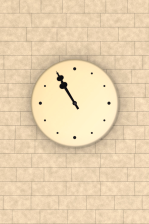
10.55
